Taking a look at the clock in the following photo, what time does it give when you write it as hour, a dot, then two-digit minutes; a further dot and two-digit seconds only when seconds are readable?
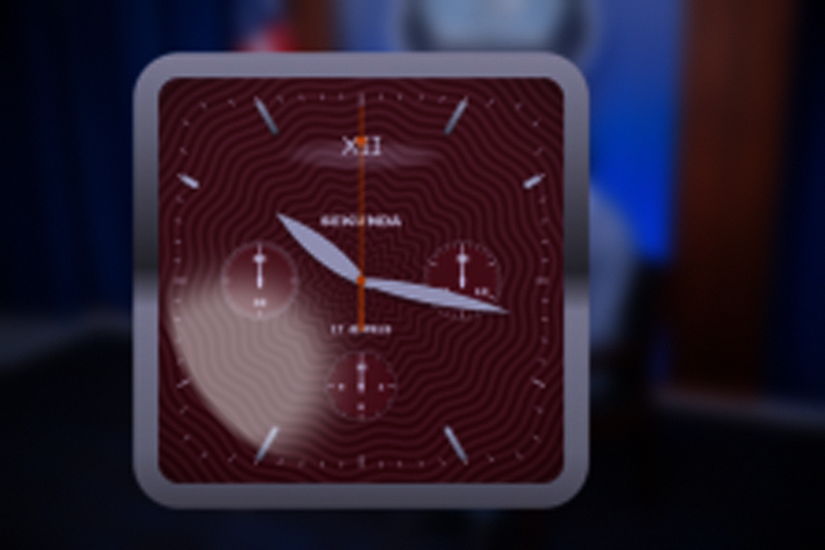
10.17
